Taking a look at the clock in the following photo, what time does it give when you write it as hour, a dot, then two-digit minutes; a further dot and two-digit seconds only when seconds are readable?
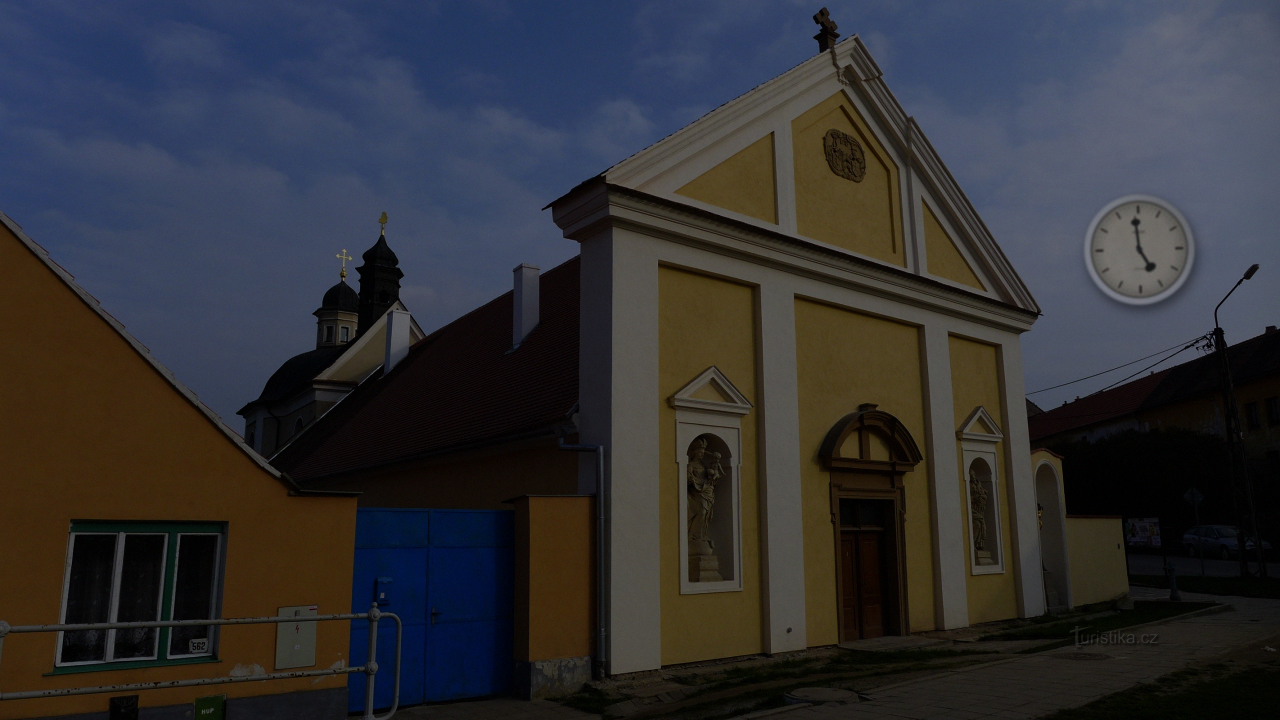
4.59
